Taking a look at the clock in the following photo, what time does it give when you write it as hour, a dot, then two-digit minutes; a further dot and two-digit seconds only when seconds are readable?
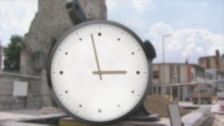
2.58
